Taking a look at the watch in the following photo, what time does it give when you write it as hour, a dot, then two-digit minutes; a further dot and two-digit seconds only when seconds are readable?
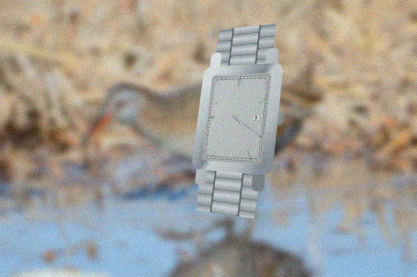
4.20
